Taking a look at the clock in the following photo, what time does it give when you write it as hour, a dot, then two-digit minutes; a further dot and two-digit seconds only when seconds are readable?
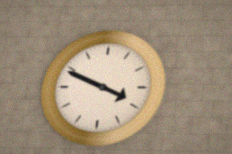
3.49
